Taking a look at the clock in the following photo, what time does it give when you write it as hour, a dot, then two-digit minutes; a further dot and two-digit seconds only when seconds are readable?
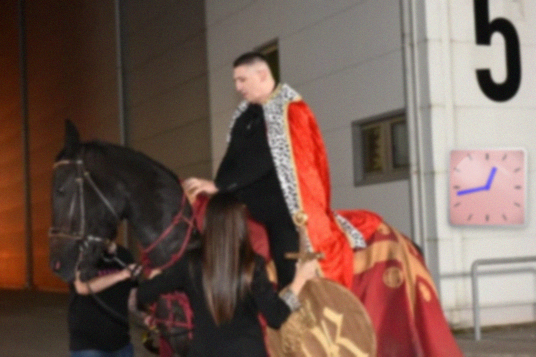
12.43
